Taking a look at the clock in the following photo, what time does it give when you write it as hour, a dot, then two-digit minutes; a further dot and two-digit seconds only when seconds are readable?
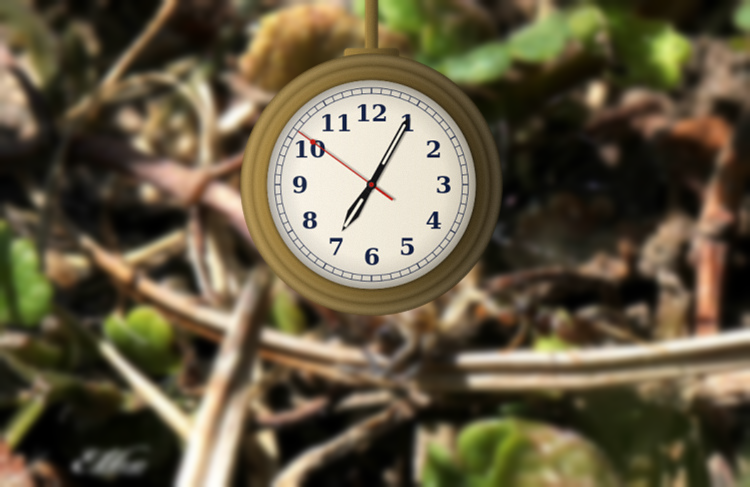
7.04.51
